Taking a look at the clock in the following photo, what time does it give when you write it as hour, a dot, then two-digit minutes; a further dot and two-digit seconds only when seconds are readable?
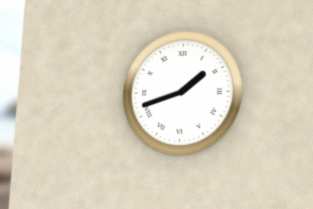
1.42
